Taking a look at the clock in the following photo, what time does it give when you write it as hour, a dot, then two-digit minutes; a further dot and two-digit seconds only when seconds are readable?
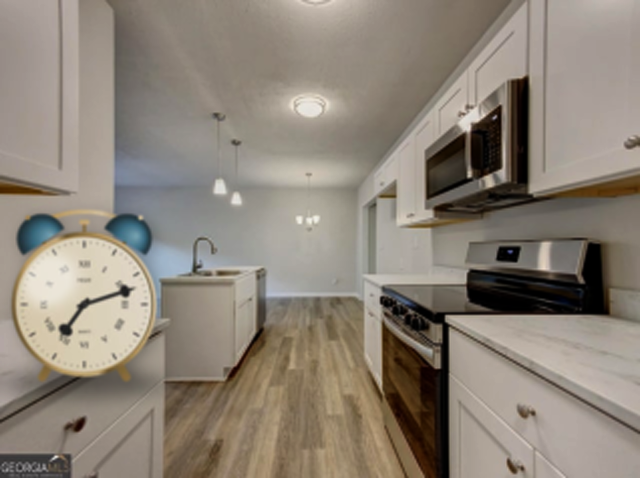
7.12
